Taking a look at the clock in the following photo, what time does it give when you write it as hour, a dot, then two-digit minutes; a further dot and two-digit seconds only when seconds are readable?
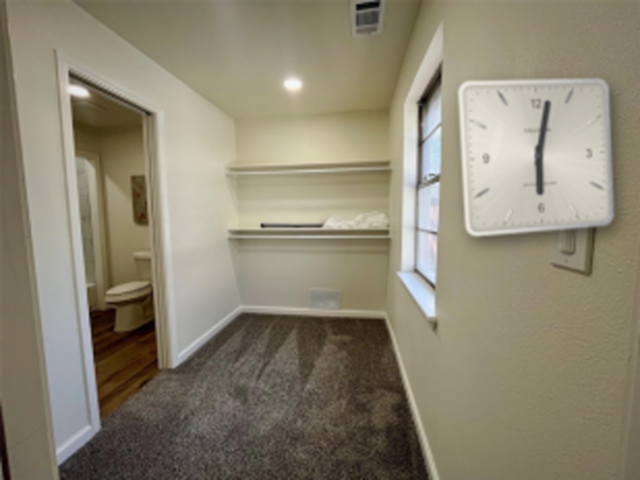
6.02
